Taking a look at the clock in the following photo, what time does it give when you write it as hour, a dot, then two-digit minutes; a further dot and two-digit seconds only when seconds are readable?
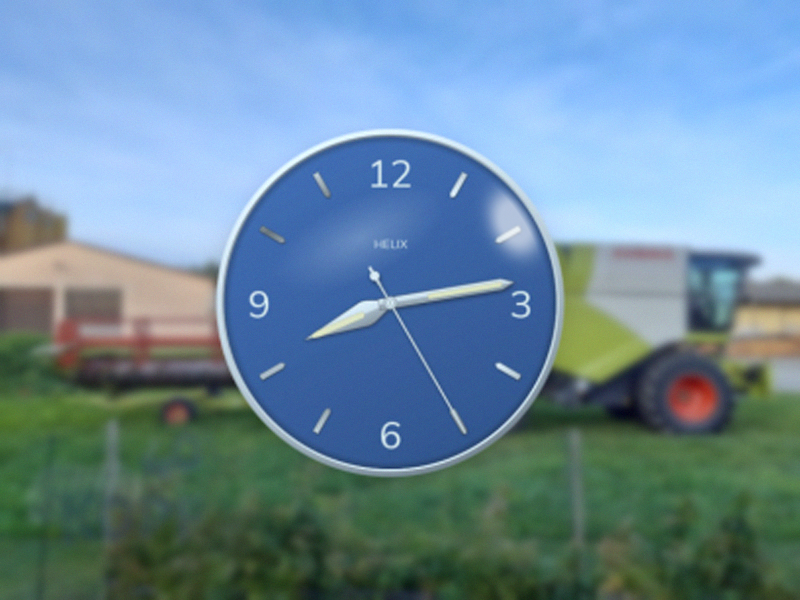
8.13.25
